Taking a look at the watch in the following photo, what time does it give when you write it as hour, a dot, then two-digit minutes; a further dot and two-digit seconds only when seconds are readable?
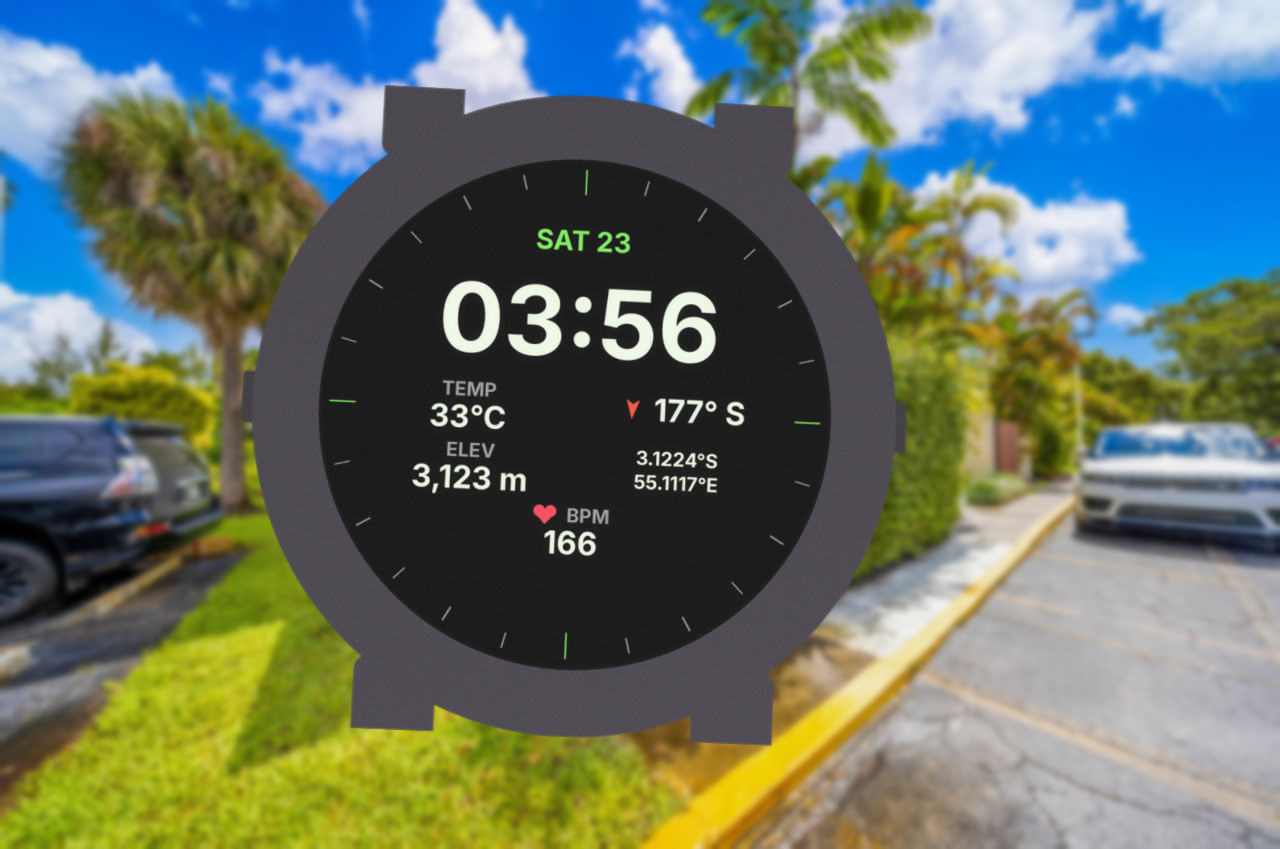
3.56
